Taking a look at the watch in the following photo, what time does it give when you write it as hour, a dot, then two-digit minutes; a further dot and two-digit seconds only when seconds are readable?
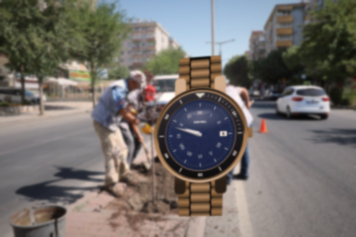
9.48
